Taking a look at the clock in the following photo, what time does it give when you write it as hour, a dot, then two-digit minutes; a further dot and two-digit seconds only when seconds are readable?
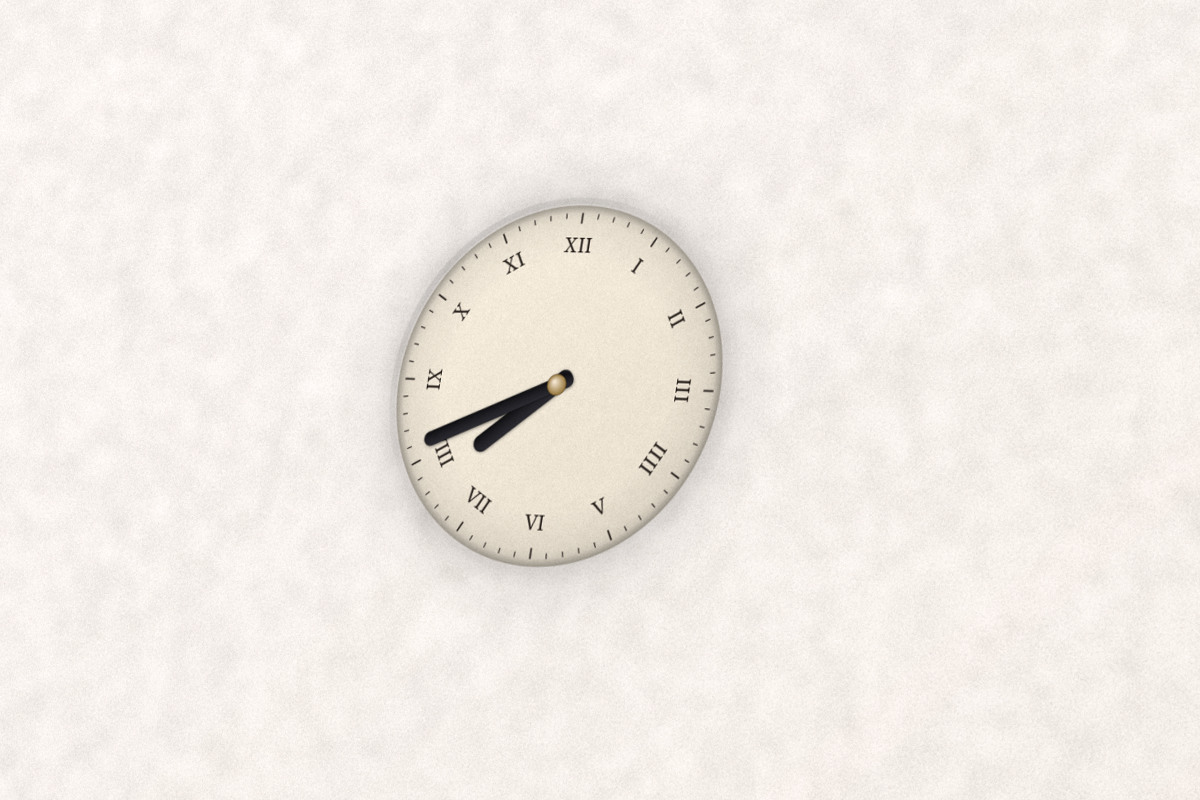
7.41
